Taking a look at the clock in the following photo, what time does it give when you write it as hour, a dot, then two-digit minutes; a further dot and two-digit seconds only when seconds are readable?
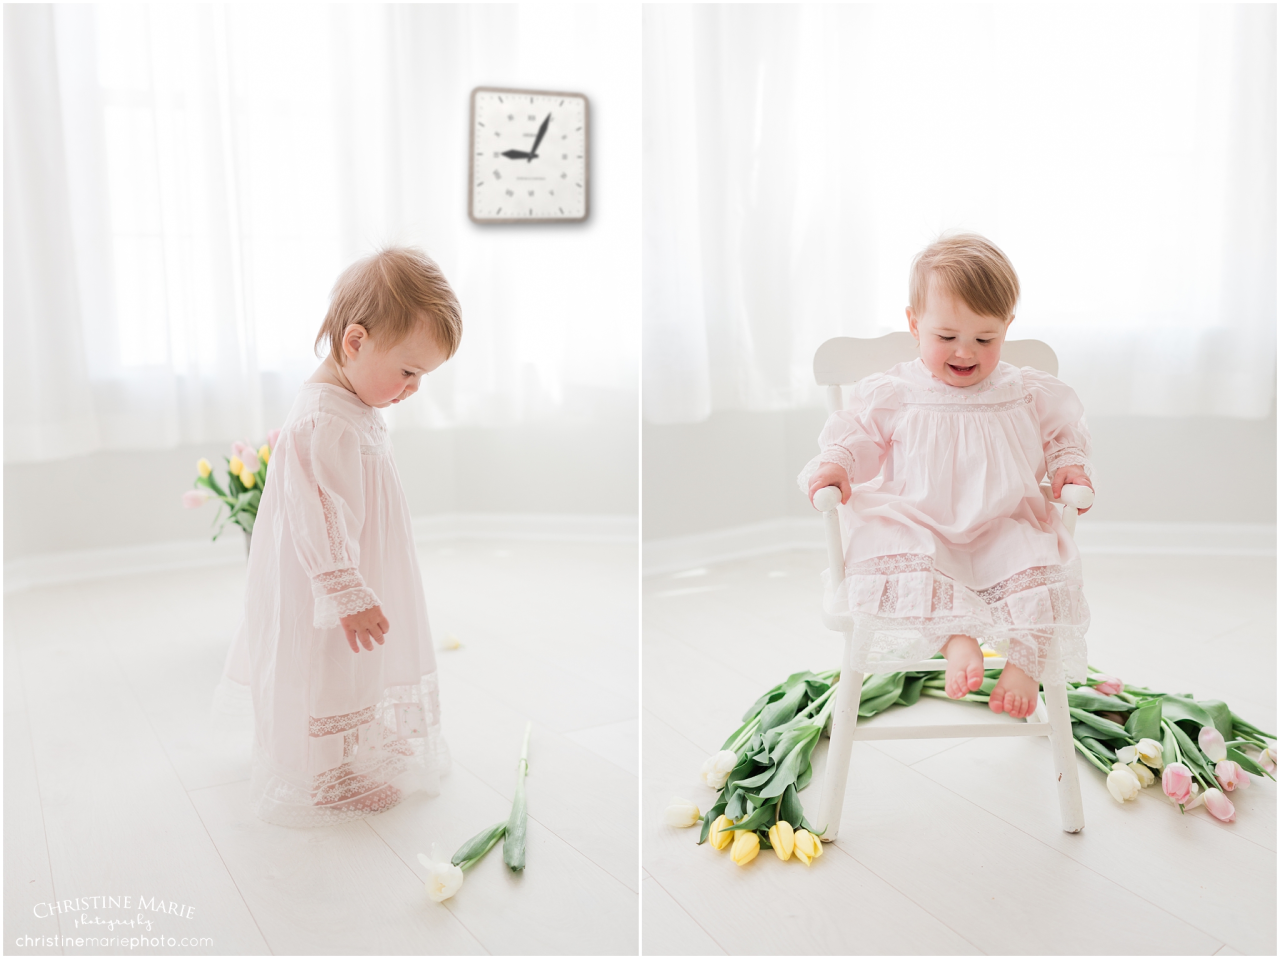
9.04
